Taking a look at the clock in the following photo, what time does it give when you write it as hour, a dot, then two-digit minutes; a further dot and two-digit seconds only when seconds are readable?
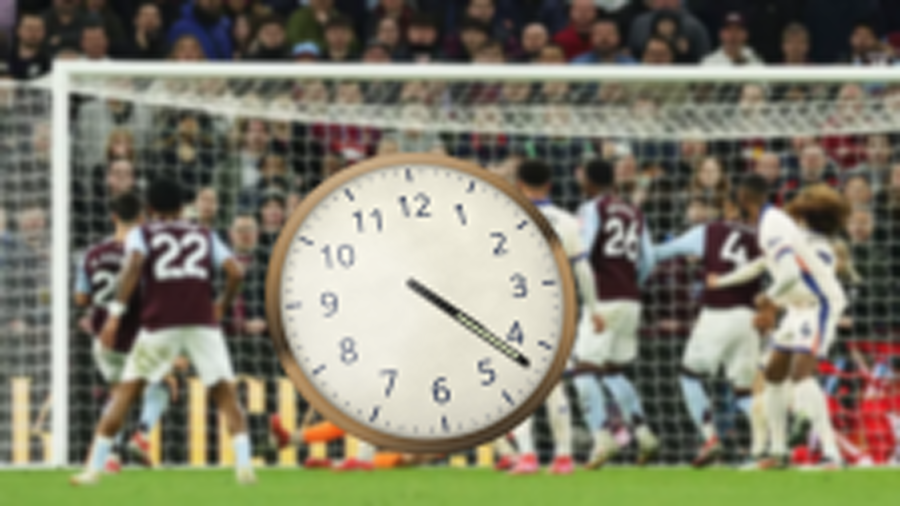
4.22
